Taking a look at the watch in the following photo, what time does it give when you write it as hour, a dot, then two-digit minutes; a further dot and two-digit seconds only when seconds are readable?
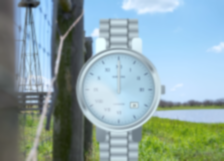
12.00
